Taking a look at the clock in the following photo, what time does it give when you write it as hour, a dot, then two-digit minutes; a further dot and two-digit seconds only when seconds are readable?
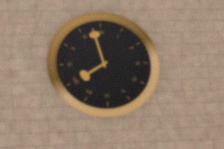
7.58
